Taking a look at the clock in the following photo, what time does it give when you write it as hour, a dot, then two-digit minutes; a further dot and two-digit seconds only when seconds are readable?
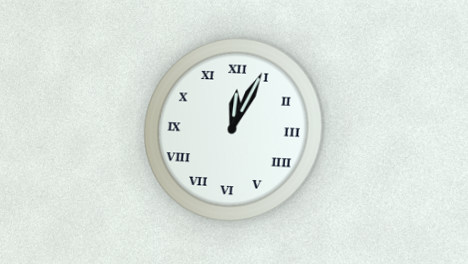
12.04
